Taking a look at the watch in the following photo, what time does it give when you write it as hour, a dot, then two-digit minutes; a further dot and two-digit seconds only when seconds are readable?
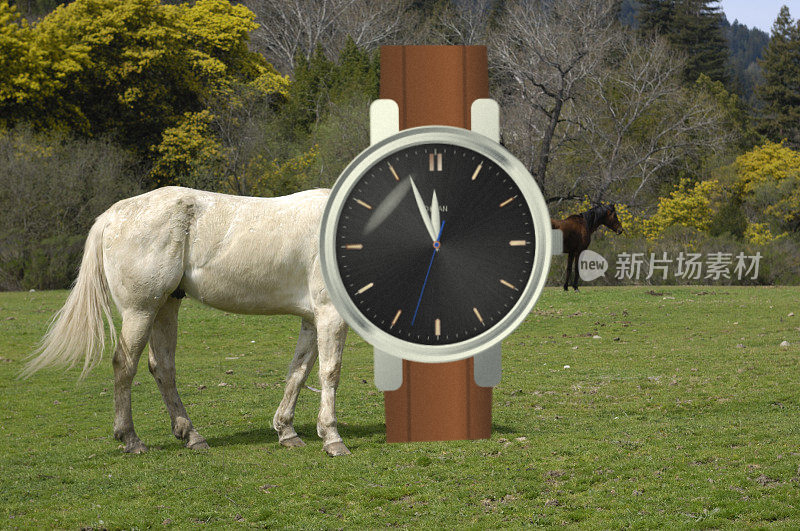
11.56.33
